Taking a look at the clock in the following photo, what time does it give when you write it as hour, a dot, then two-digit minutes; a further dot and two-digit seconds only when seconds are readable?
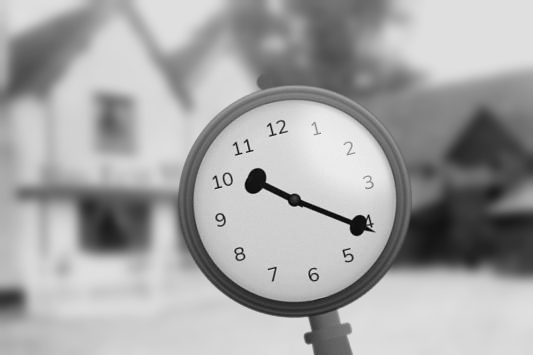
10.21
